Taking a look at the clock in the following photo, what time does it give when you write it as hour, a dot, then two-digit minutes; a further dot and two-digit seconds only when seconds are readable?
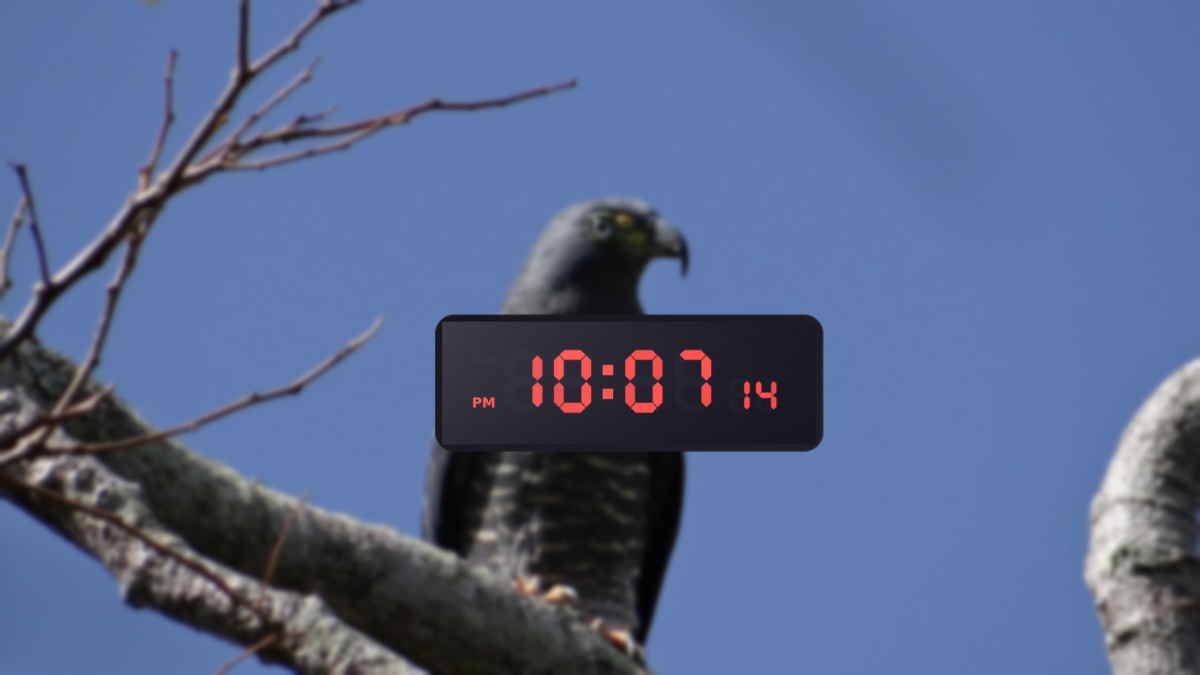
10.07.14
